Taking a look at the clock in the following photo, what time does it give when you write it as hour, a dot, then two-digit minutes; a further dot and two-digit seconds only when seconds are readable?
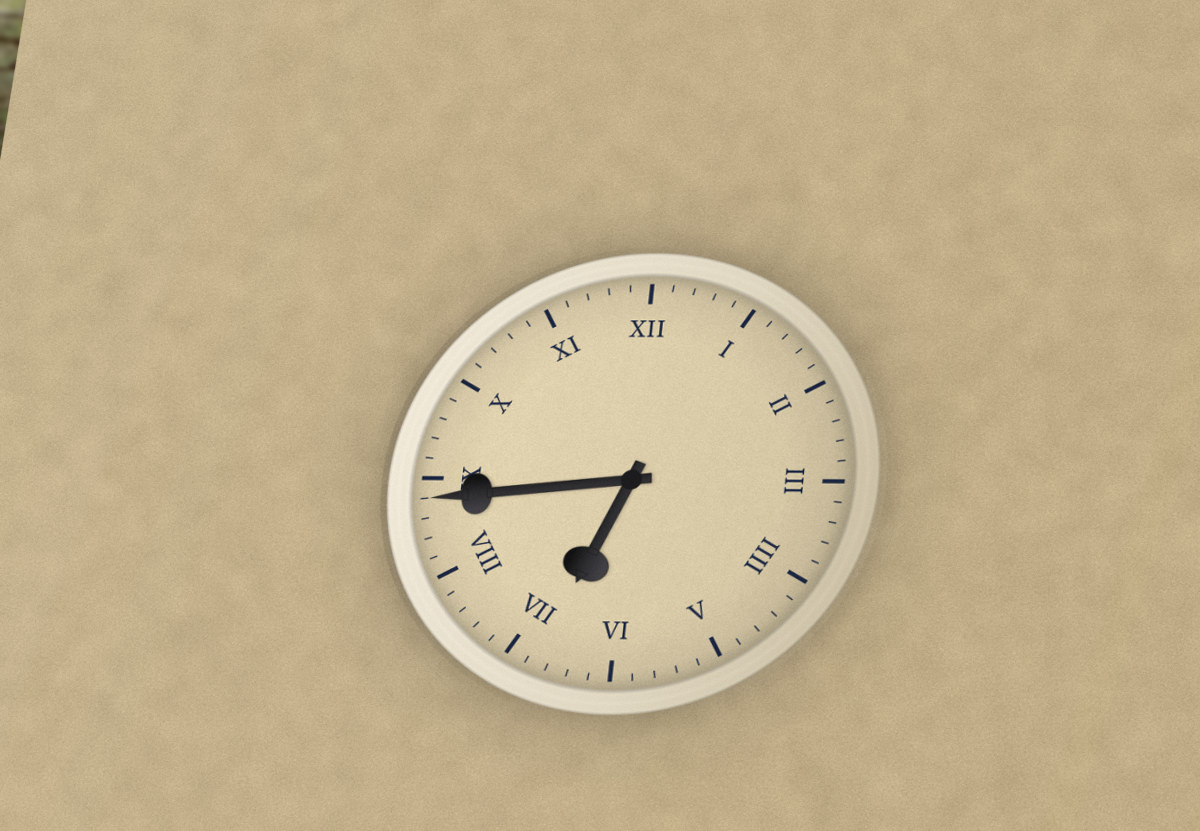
6.44
